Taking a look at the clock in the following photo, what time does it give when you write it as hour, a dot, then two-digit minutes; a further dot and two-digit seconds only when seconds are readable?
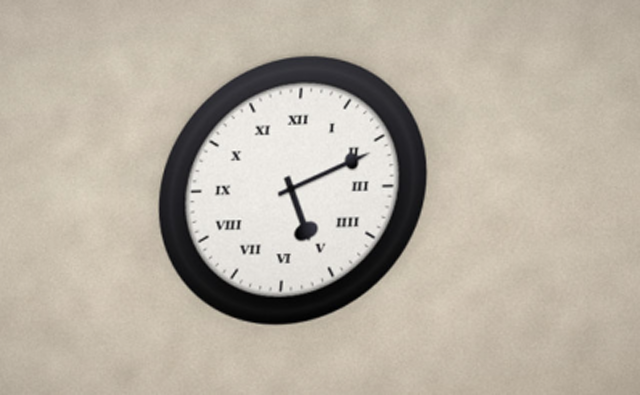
5.11
